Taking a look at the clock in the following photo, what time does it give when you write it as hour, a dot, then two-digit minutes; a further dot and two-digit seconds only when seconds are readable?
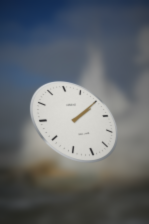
2.10
